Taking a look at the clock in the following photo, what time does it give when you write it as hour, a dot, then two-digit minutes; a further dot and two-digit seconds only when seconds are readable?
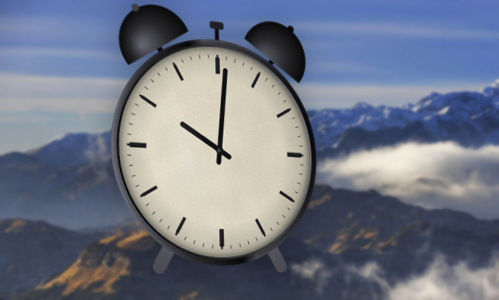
10.01
